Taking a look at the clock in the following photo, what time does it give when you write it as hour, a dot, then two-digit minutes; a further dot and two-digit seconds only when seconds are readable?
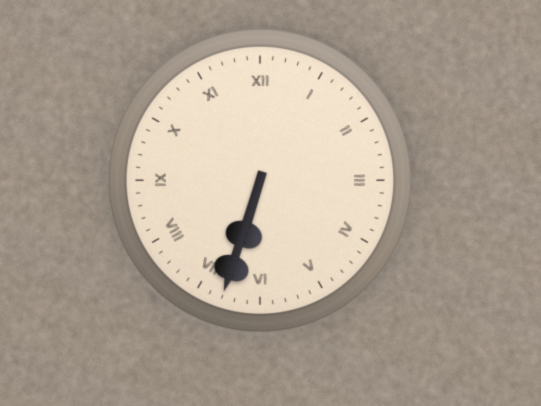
6.33
